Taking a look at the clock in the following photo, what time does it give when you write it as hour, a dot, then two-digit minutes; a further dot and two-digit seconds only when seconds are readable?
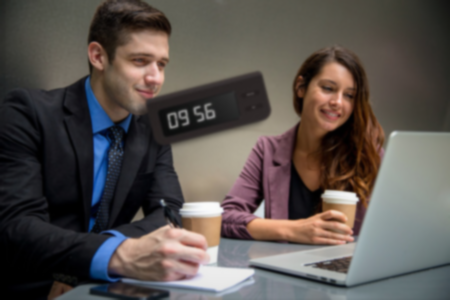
9.56
